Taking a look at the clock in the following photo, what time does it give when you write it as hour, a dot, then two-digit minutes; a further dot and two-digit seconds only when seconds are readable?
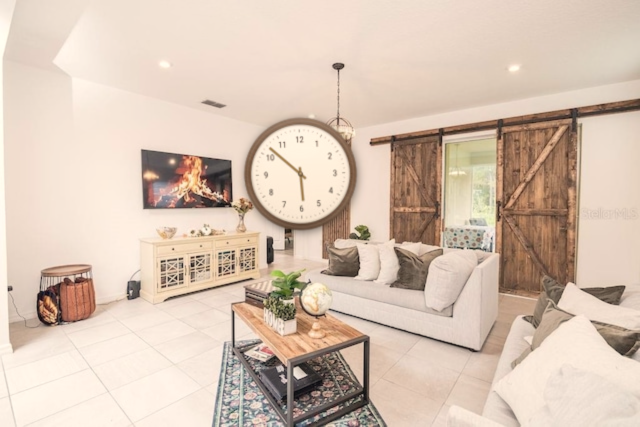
5.52
